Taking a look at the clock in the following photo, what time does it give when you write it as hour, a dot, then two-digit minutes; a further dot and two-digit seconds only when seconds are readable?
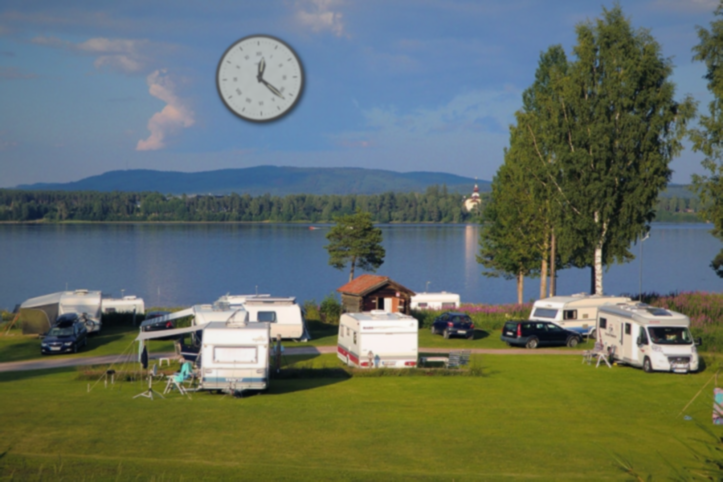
12.22
